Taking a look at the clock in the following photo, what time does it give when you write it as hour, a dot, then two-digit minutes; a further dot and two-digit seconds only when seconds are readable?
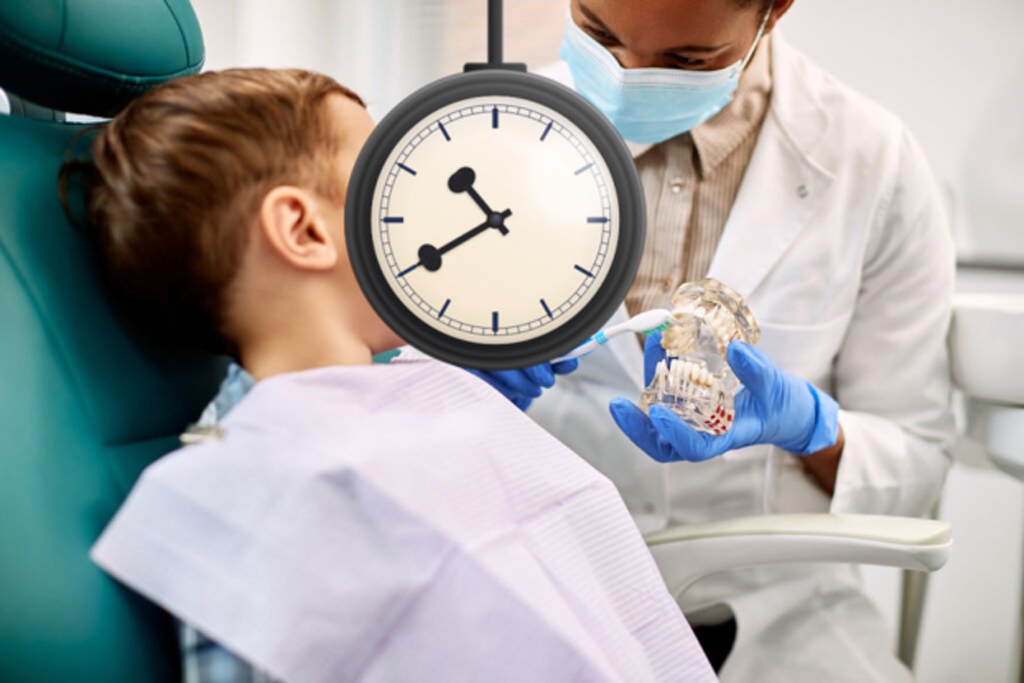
10.40
